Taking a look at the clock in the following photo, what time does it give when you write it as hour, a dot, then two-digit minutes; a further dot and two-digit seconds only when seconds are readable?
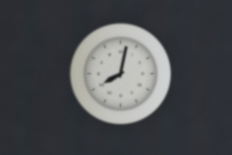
8.02
